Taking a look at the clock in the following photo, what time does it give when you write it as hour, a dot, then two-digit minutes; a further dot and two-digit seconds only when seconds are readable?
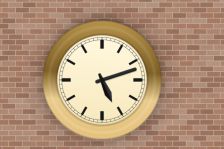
5.12
